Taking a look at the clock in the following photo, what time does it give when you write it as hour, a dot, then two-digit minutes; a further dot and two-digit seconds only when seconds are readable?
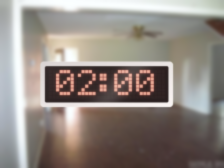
2.00
